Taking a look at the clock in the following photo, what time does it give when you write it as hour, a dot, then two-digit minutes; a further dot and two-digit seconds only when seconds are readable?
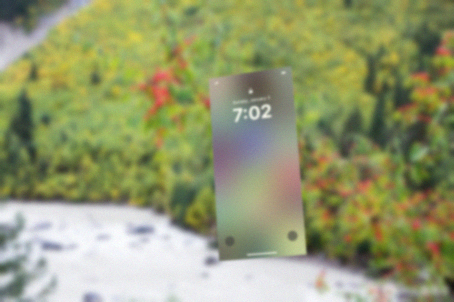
7.02
